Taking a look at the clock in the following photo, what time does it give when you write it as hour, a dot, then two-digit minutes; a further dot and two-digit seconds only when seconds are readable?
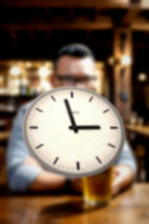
2.58
